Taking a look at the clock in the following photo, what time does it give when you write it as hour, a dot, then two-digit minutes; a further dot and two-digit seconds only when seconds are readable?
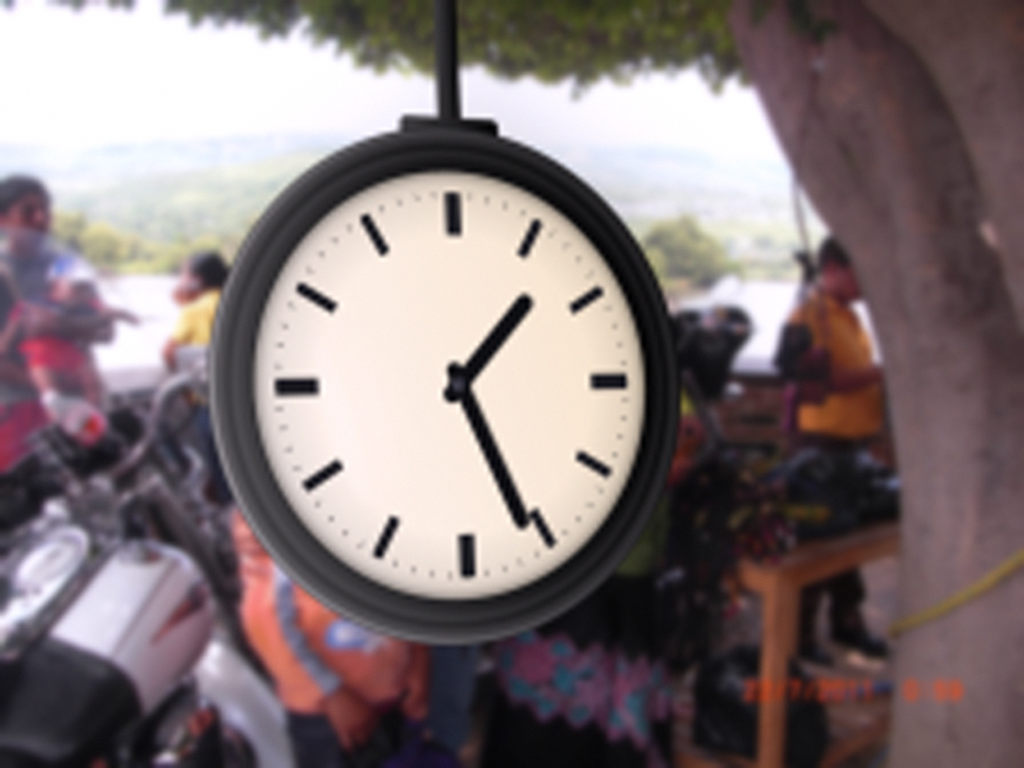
1.26
